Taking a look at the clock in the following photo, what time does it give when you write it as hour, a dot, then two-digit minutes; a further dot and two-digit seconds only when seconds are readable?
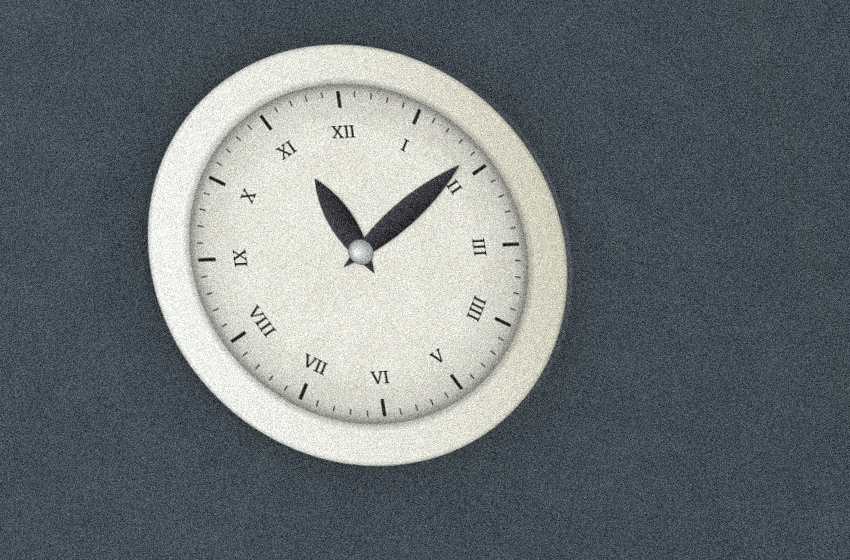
11.09
